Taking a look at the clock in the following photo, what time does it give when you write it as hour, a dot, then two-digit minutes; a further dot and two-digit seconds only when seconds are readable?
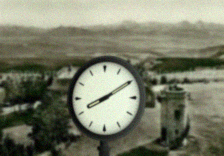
8.10
